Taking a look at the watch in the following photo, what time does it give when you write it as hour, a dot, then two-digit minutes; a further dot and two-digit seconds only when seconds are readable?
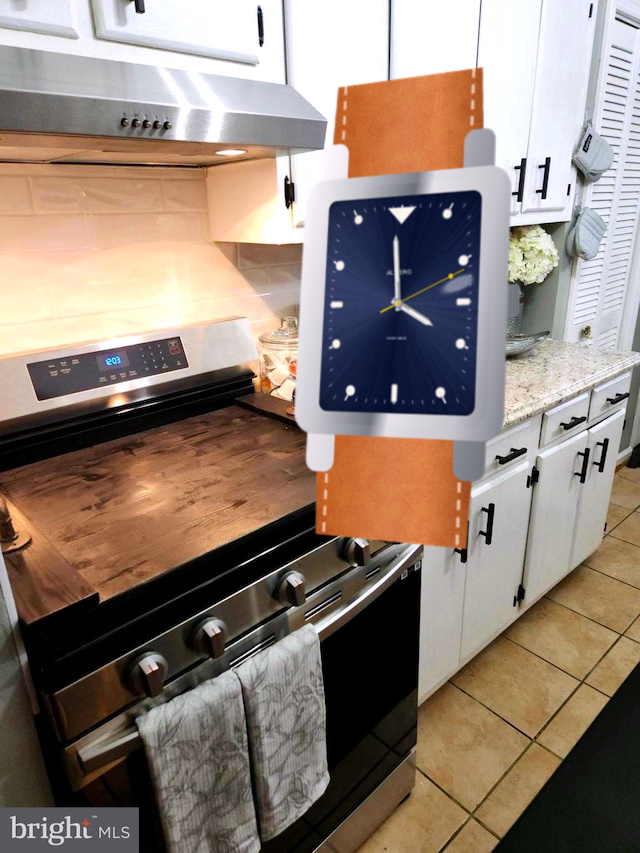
3.59.11
